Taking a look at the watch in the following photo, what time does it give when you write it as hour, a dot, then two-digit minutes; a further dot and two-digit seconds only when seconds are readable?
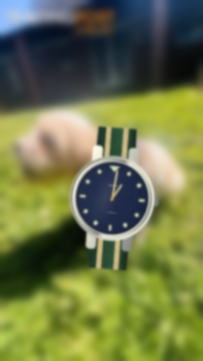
1.01
